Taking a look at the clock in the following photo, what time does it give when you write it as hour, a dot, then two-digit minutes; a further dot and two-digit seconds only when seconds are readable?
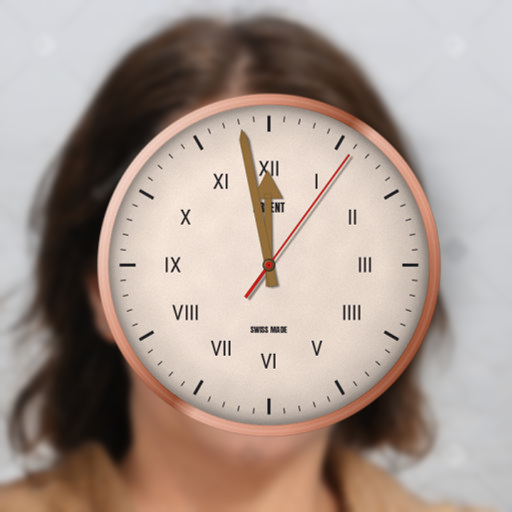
11.58.06
